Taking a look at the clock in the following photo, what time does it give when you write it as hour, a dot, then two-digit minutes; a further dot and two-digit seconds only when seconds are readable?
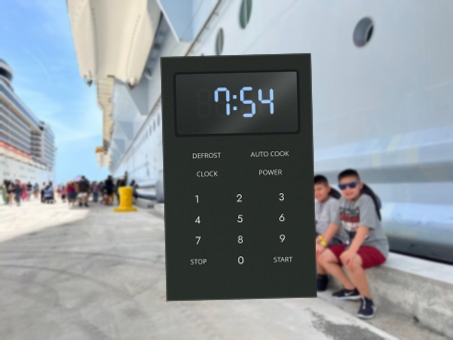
7.54
